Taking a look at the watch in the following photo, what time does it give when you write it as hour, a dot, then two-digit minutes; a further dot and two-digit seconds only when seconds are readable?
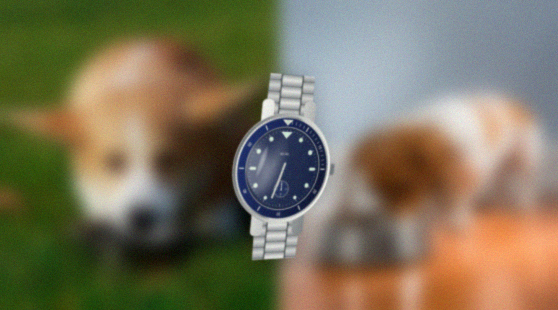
6.33
